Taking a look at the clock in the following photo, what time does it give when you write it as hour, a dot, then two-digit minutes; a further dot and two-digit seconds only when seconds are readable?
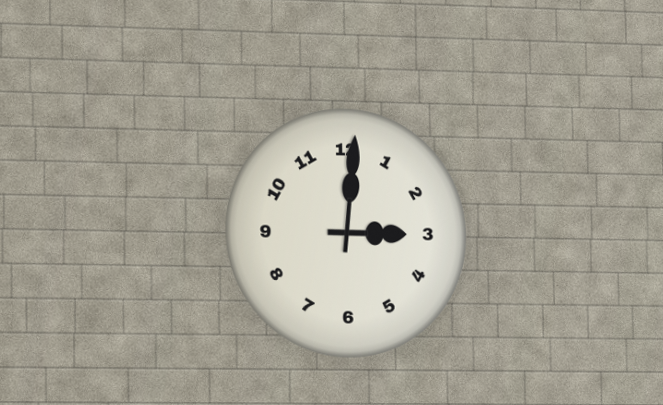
3.01
